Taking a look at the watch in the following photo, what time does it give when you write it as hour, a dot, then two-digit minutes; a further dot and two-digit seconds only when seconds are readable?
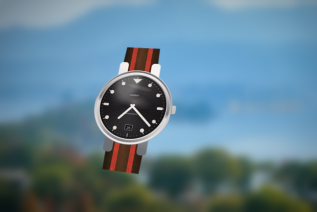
7.22
